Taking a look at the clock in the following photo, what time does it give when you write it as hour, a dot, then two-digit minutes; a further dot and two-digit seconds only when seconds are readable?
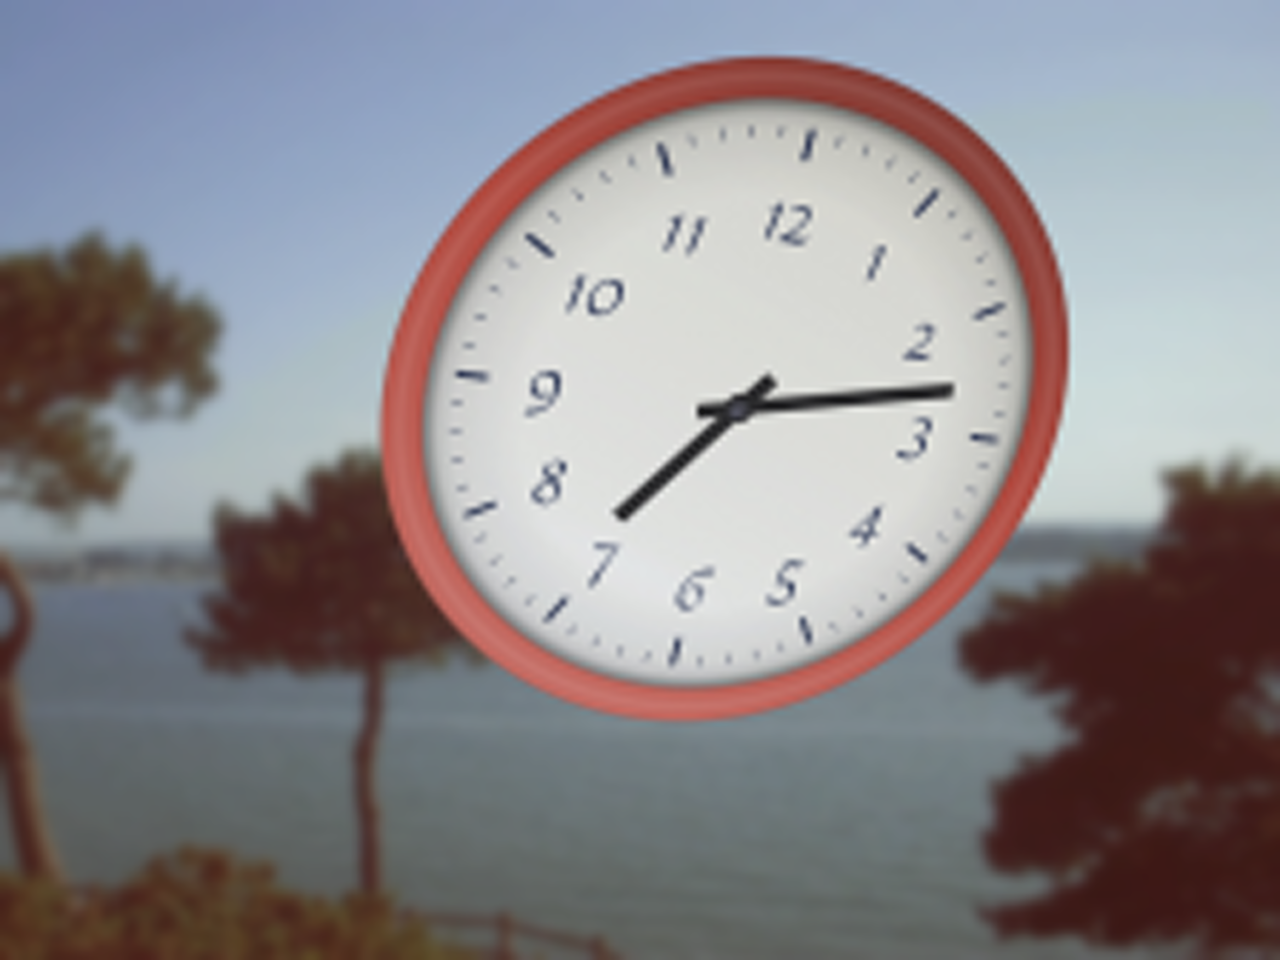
7.13
